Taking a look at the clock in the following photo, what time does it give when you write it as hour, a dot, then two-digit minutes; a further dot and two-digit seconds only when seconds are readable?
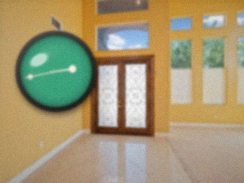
2.43
